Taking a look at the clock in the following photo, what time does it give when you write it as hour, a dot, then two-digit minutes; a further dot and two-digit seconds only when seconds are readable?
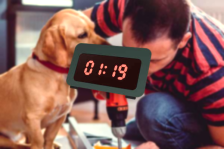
1.19
